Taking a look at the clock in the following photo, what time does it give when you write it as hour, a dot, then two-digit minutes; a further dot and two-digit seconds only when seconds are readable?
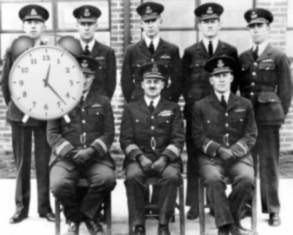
12.23
